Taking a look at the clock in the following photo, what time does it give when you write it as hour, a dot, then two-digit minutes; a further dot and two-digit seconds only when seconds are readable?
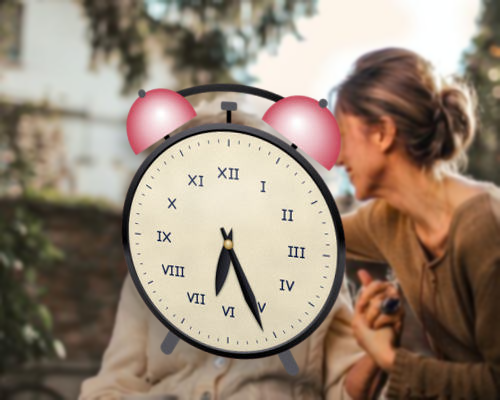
6.26
